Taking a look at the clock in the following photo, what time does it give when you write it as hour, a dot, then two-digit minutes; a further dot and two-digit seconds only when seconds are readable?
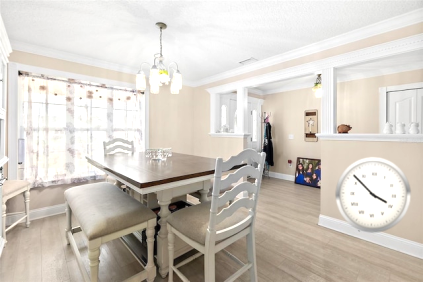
3.52
